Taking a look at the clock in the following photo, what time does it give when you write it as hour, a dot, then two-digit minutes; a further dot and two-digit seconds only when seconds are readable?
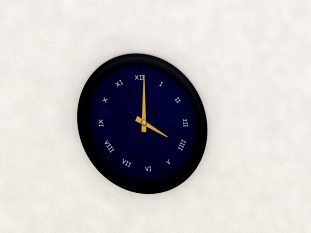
4.01
